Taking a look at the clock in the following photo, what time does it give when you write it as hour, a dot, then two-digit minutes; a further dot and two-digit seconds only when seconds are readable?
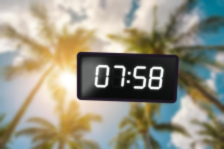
7.58
